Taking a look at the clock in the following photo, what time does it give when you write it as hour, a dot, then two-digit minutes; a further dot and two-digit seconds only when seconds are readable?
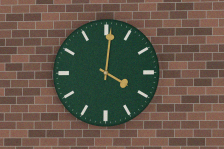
4.01
